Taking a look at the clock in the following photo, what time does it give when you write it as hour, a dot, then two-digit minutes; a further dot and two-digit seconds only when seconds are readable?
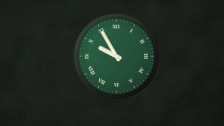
9.55
